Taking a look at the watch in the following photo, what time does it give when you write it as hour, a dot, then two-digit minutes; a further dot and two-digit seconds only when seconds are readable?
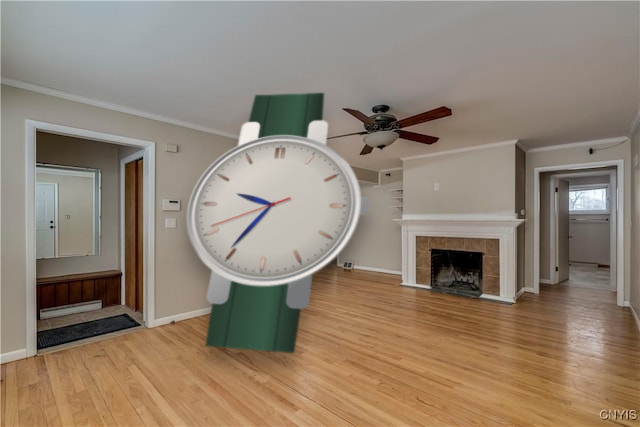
9.35.41
